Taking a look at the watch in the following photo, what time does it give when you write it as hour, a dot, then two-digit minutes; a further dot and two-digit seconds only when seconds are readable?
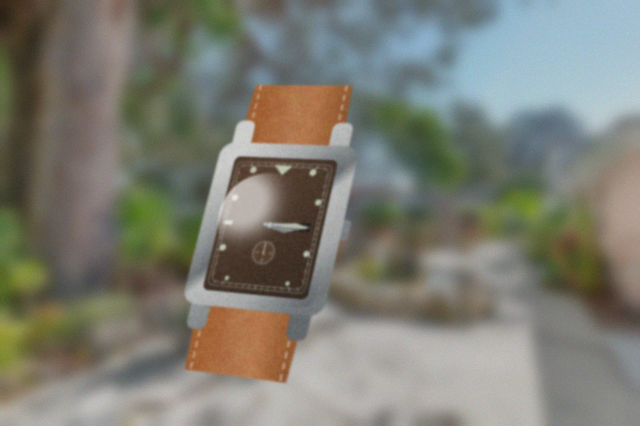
3.15
